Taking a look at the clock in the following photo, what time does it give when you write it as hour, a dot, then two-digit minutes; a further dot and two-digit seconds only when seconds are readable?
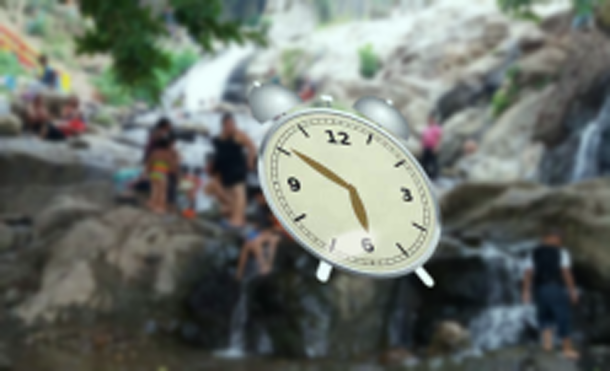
5.51
